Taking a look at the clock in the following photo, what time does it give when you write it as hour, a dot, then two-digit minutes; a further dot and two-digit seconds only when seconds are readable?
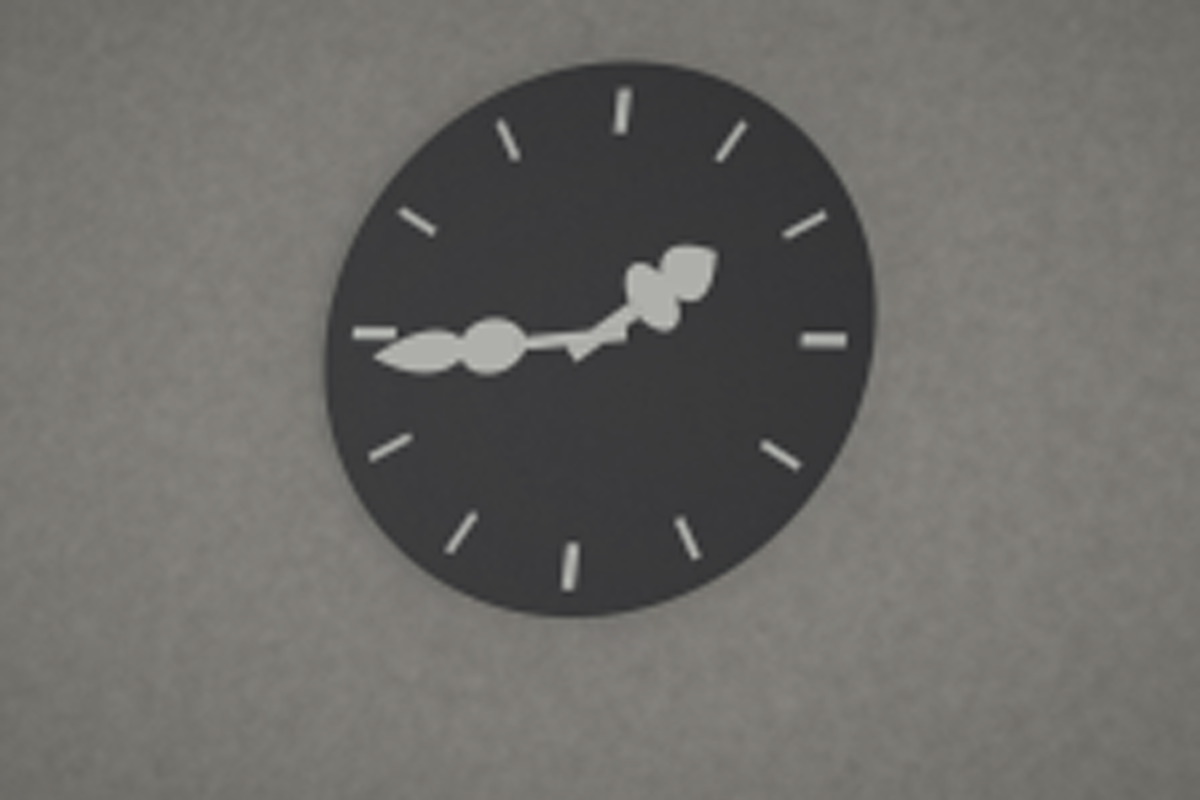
1.44
